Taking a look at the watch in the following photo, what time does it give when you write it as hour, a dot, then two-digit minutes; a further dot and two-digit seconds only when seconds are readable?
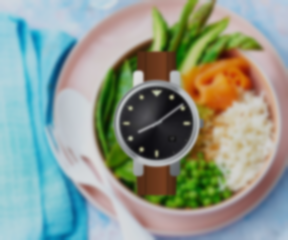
8.09
